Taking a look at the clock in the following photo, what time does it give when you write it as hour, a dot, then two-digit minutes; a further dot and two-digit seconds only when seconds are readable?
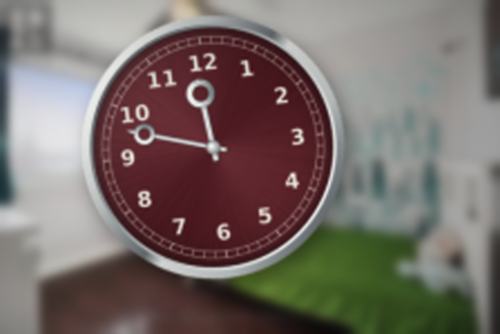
11.48
